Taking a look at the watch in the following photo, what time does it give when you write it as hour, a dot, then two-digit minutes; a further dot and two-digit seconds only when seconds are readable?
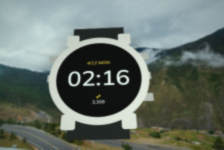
2.16
